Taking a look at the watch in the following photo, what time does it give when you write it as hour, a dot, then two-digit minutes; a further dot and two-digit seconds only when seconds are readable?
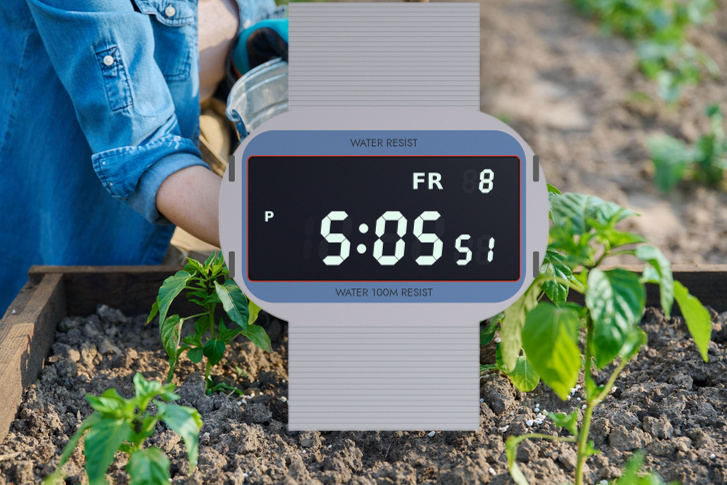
5.05.51
